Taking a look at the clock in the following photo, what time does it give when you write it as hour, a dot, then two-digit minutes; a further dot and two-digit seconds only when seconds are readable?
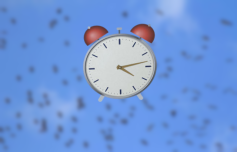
4.13
